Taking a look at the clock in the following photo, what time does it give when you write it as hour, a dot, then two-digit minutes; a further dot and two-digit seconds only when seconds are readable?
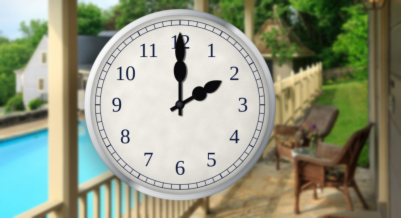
2.00
